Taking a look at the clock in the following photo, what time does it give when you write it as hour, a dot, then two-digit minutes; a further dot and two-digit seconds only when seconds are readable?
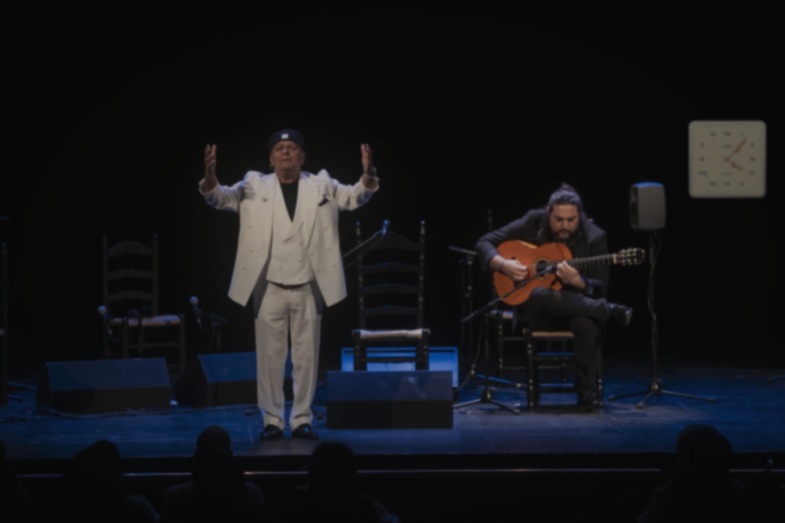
4.07
